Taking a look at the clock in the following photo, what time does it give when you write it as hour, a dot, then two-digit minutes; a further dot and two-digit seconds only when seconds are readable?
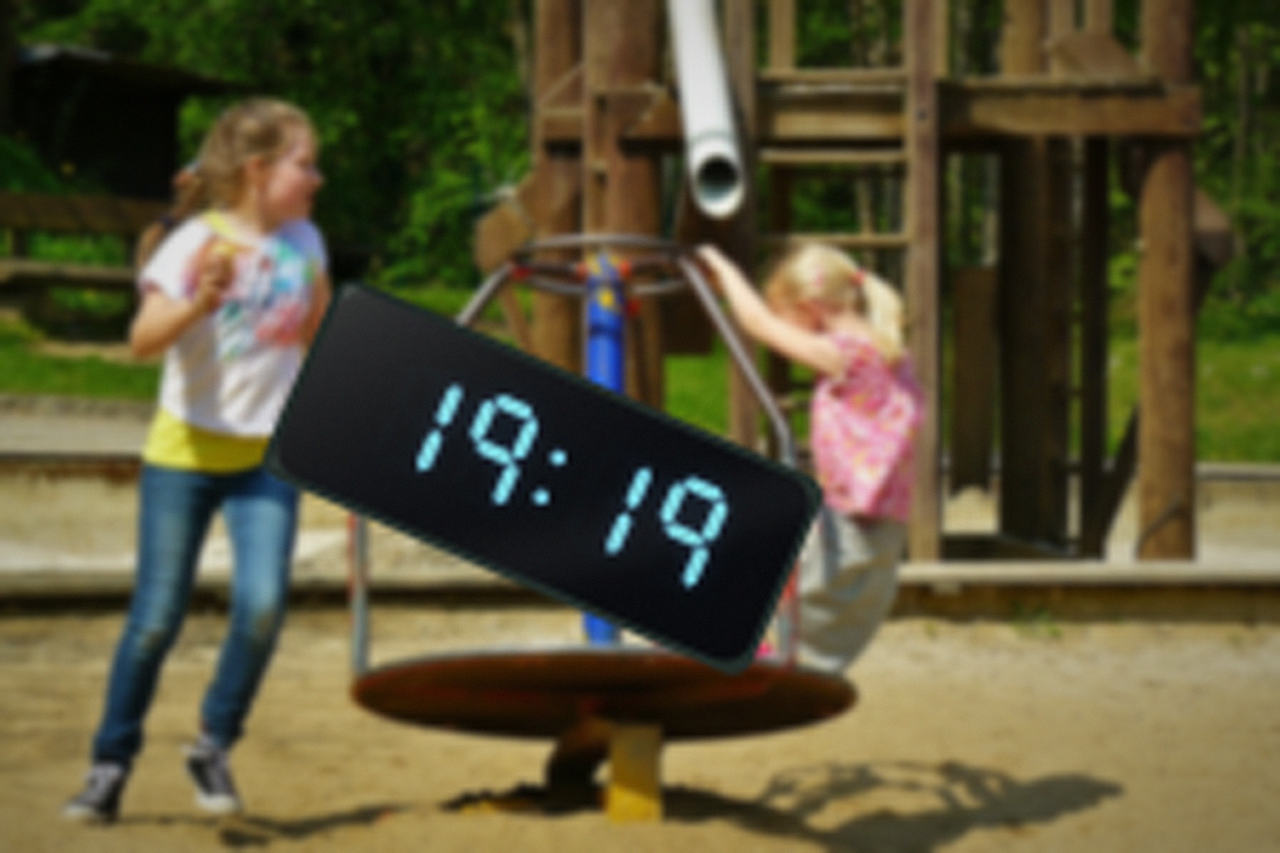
19.19
